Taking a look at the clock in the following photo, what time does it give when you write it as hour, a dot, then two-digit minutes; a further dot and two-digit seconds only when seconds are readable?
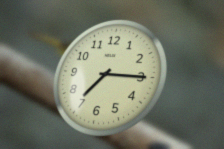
7.15
